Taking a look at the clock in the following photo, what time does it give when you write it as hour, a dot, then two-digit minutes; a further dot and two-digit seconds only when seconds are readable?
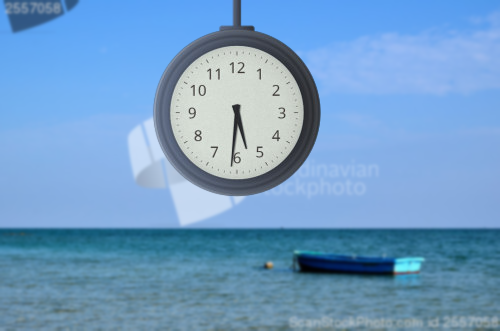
5.31
